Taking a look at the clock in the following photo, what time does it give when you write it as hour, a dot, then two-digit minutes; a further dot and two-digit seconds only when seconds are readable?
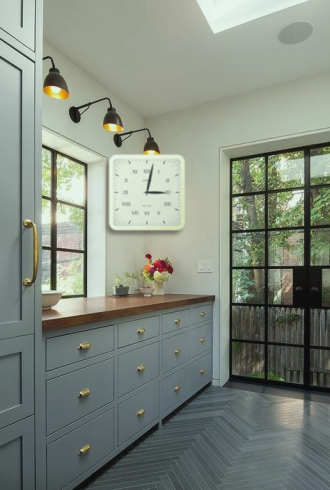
3.02
